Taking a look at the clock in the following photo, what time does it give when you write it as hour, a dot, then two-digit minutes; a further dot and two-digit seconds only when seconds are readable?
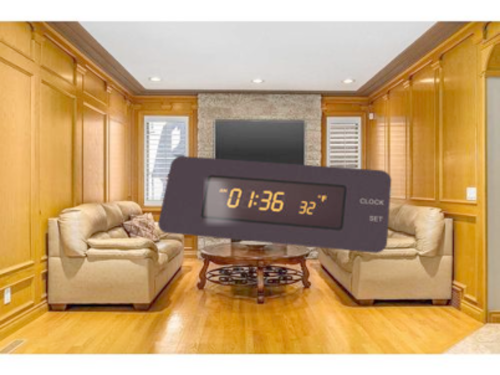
1.36
